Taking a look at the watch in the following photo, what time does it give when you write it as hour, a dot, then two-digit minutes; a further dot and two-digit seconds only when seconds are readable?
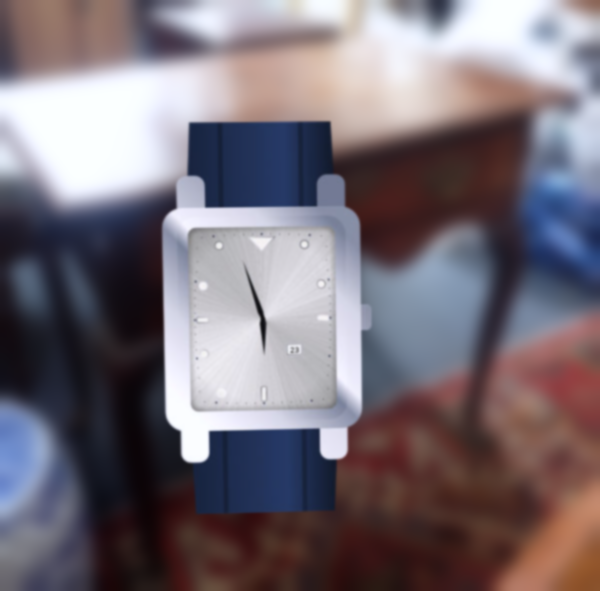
5.57
